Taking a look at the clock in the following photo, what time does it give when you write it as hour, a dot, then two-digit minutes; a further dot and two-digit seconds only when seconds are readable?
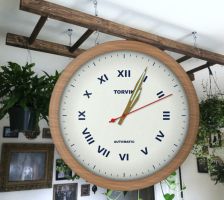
1.04.11
